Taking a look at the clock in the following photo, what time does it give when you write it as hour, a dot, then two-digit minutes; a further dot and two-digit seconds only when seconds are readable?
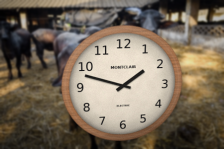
1.48
